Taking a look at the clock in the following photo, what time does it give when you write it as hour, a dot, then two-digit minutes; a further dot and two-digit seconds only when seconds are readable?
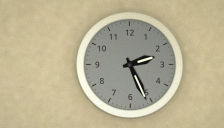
2.26
